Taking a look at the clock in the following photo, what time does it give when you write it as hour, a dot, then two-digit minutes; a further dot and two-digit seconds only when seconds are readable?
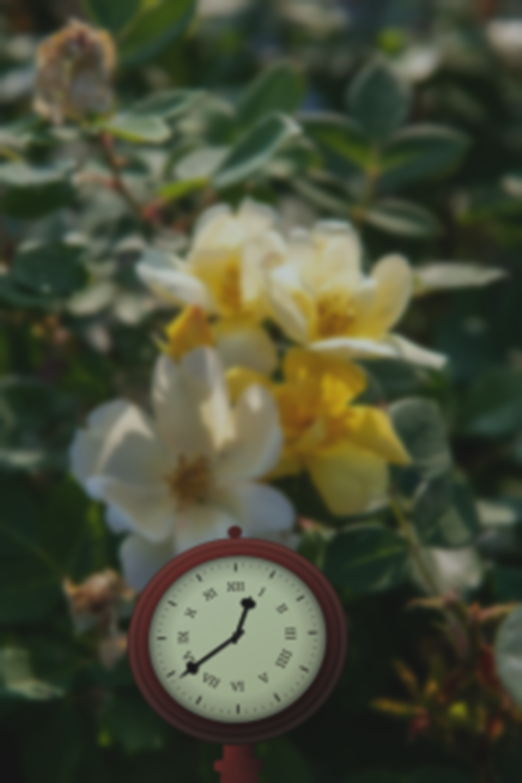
12.39
